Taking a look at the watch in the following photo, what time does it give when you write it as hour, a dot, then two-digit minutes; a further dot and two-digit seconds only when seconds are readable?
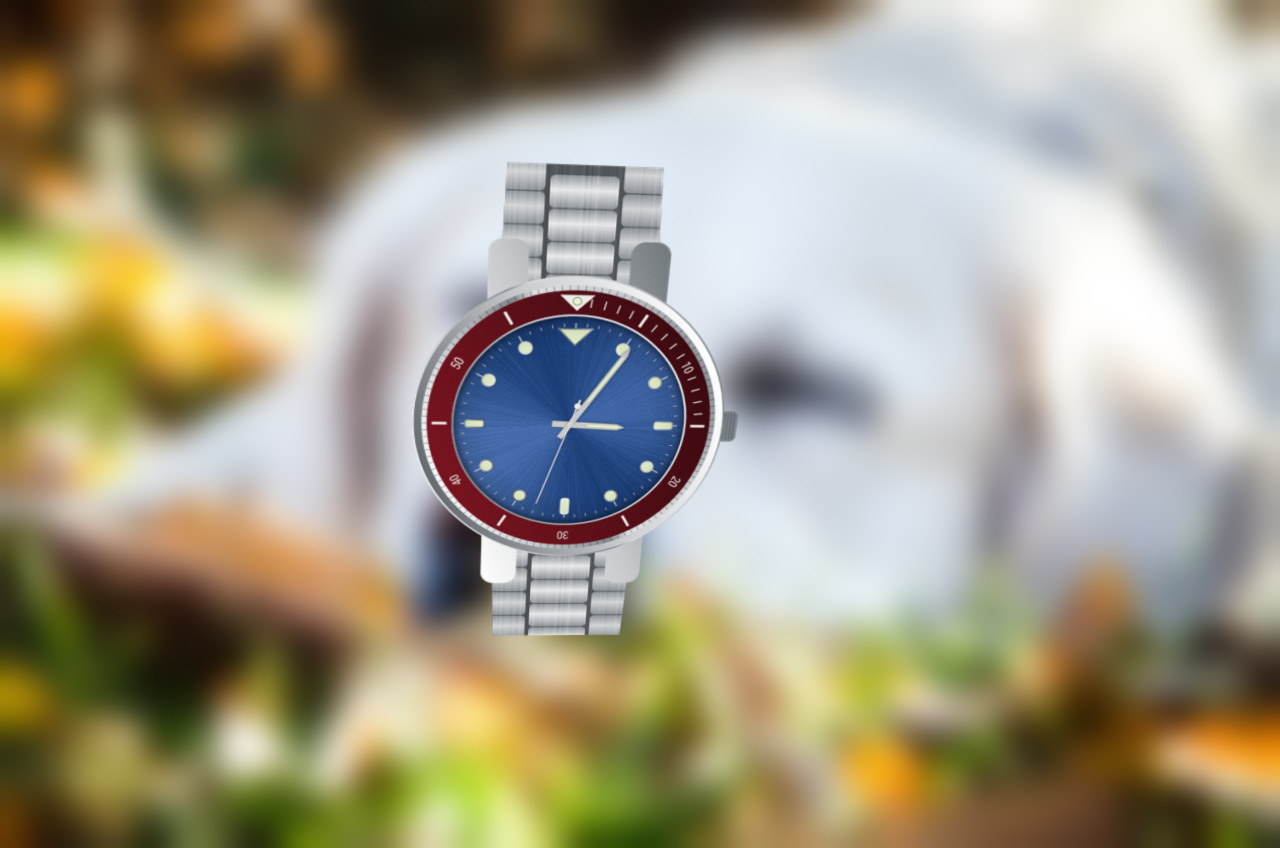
3.05.33
